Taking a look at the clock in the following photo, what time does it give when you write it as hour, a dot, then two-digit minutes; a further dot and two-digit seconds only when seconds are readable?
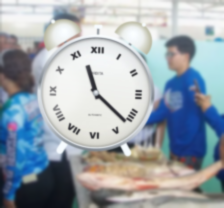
11.22
